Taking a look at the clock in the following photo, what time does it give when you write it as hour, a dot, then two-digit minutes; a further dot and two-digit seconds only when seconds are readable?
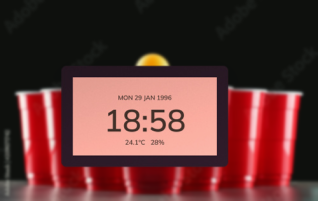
18.58
